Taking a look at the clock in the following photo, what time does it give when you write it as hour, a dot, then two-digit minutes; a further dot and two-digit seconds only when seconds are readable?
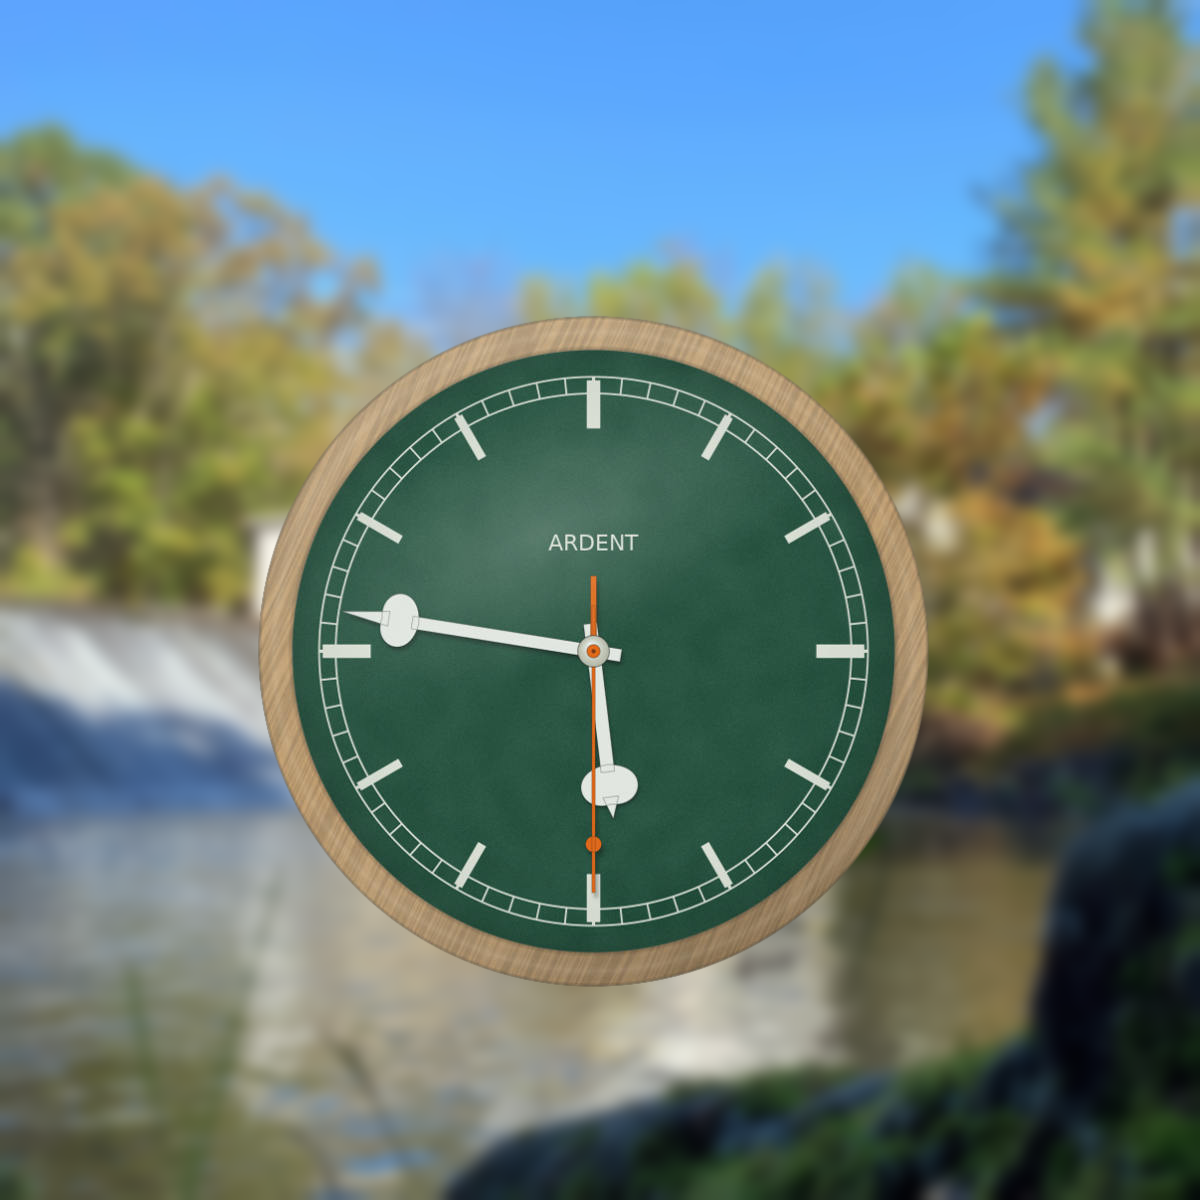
5.46.30
